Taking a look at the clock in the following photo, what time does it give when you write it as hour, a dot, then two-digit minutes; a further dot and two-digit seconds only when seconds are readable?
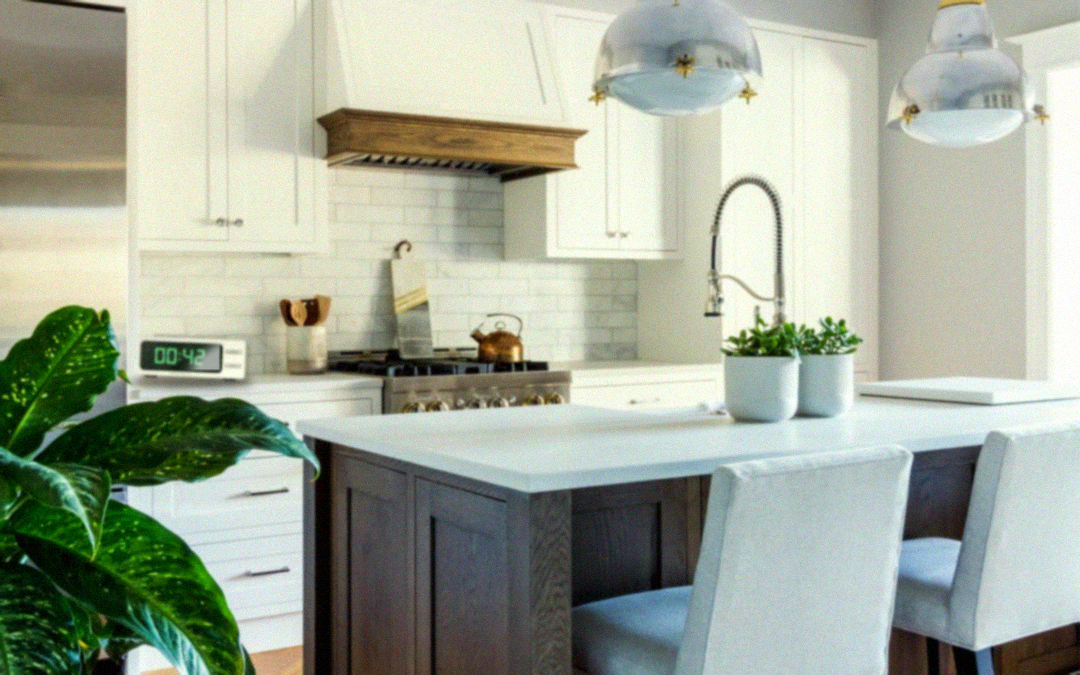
0.42
